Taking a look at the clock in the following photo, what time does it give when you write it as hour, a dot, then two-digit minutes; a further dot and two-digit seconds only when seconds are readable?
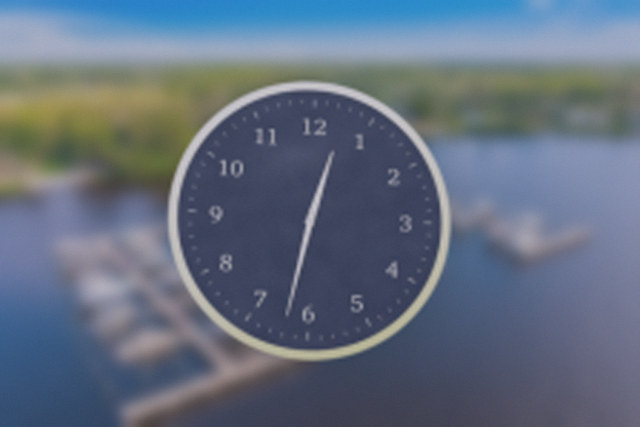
12.32
